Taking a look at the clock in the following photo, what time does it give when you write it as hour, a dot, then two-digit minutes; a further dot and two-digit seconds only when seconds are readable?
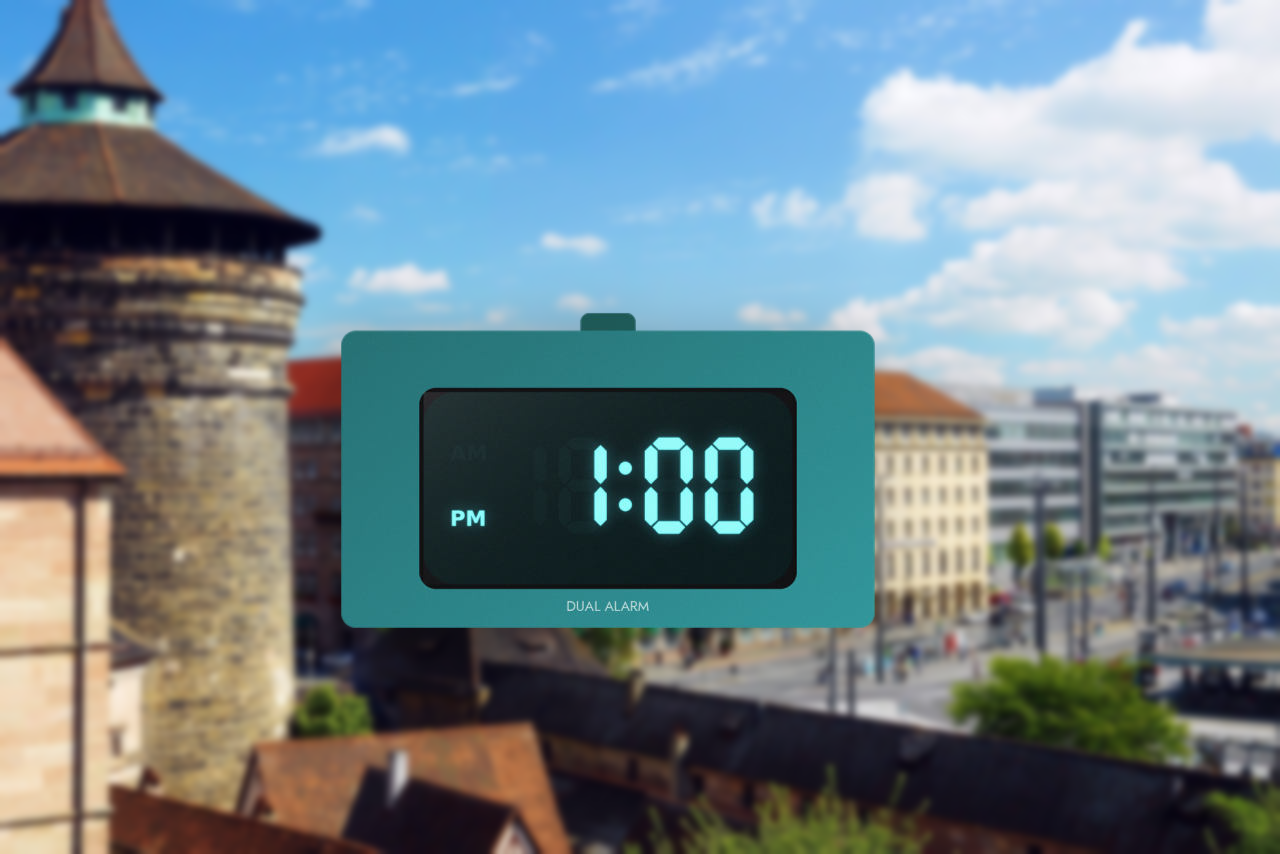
1.00
